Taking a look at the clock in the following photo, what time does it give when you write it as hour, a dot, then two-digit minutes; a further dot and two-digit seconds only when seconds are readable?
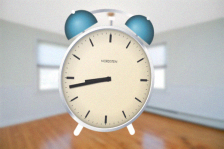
8.43
